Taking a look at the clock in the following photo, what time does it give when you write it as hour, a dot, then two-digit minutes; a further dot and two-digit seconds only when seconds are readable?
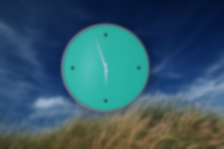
5.57
